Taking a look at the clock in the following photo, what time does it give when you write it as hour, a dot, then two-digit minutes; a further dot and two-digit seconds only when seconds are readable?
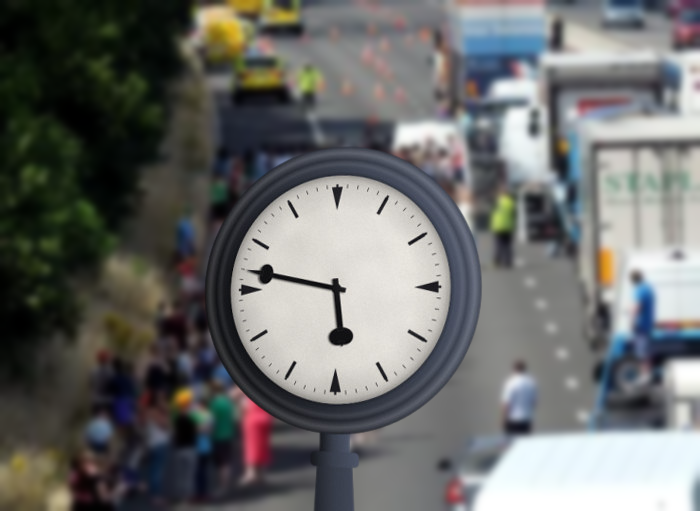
5.47
